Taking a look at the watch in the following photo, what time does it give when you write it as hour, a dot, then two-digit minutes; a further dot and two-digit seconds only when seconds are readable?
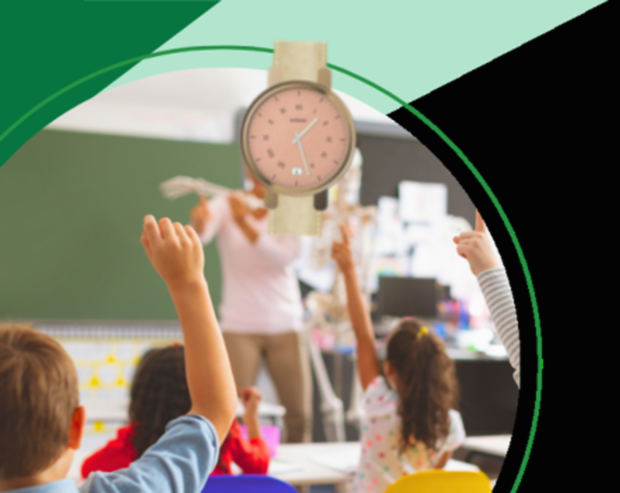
1.27
